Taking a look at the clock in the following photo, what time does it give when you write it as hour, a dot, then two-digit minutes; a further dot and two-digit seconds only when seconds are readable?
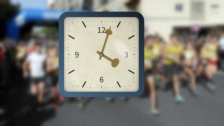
4.03
